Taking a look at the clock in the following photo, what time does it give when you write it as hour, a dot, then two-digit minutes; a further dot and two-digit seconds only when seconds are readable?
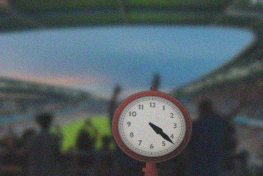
4.22
